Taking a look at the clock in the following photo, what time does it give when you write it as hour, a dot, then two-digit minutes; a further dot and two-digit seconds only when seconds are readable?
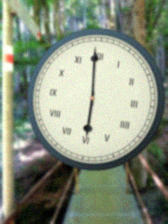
5.59
